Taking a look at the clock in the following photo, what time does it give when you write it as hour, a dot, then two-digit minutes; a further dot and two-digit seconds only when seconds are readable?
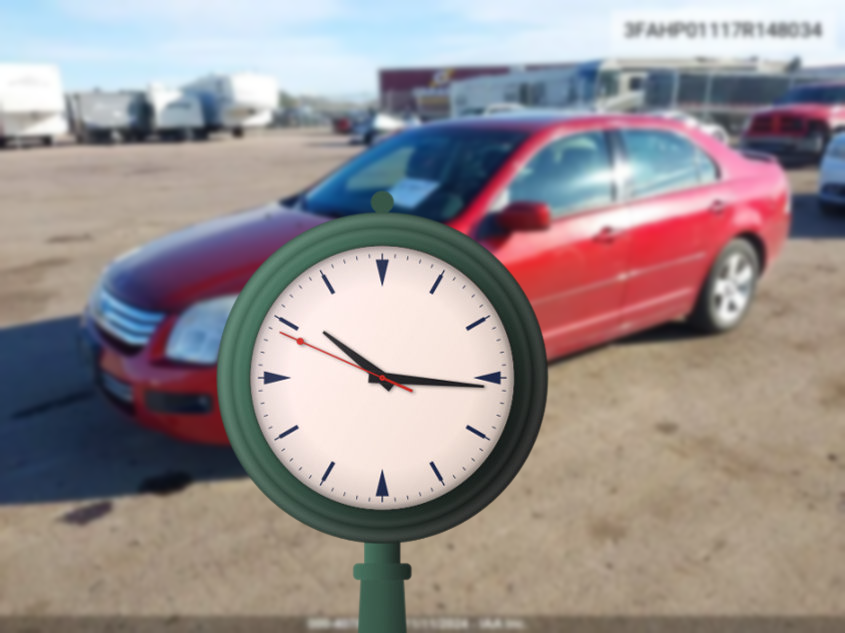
10.15.49
